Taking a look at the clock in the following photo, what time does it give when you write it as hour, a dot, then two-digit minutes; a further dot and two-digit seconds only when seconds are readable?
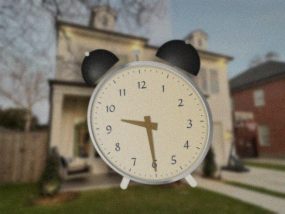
9.30
